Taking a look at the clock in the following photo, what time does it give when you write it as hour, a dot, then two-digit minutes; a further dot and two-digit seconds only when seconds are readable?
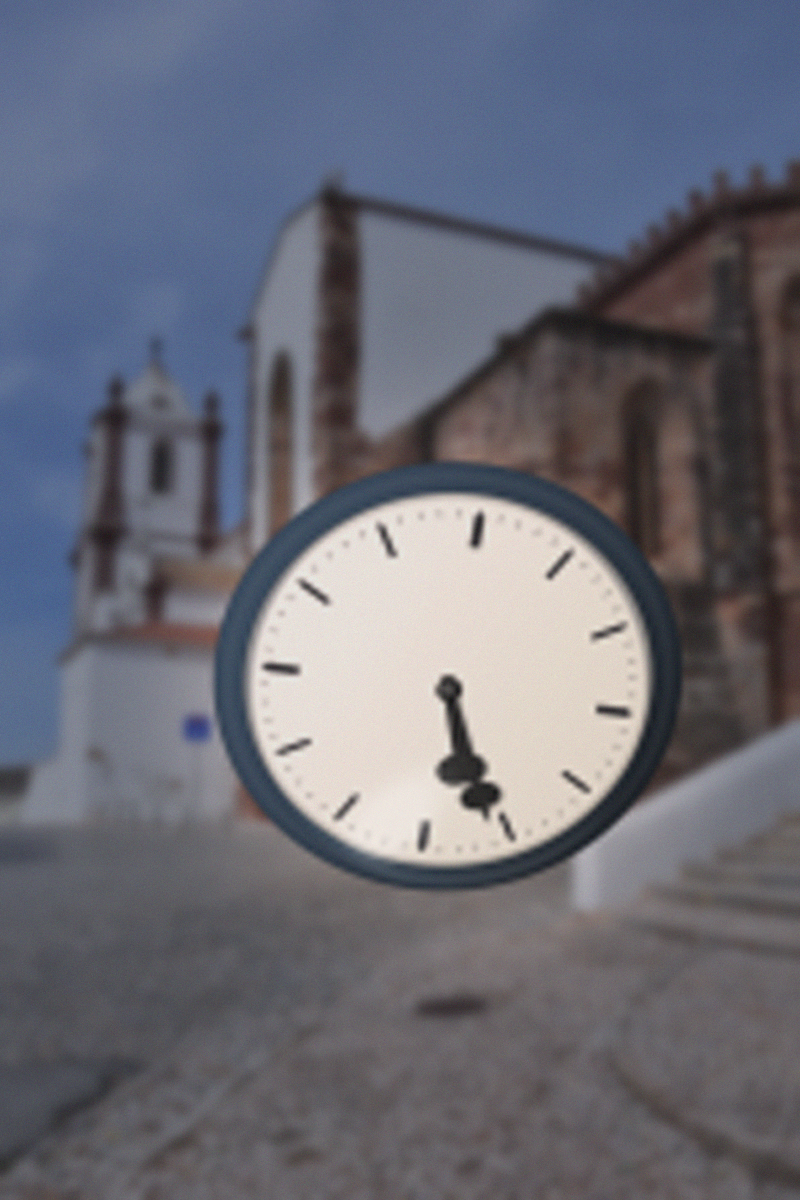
5.26
